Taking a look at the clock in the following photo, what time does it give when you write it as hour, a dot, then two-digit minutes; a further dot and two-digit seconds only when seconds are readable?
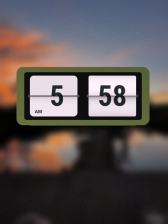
5.58
